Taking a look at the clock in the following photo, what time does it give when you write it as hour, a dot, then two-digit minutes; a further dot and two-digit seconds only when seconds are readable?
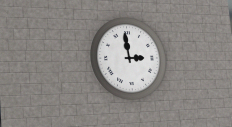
2.59
